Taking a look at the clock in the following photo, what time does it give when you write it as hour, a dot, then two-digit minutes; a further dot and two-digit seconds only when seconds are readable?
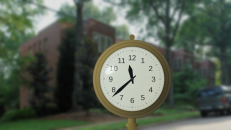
11.38
